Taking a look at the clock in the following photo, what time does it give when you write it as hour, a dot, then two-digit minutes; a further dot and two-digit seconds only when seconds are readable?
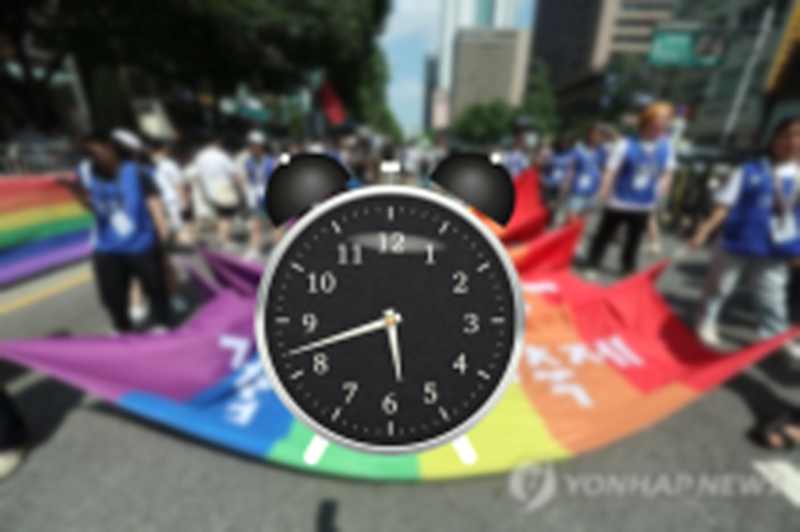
5.42
